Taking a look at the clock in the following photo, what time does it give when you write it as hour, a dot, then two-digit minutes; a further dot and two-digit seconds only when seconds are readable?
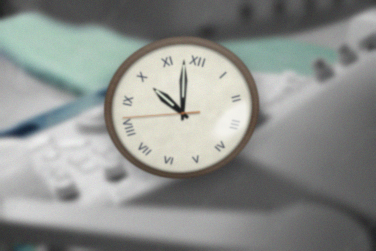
9.57.42
